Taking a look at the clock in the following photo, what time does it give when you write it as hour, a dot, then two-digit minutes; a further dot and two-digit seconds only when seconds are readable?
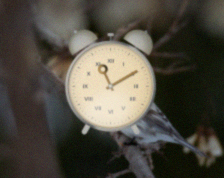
11.10
